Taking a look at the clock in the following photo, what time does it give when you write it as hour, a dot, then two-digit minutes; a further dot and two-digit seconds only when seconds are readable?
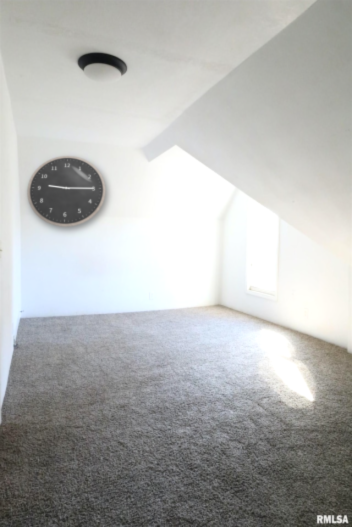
9.15
